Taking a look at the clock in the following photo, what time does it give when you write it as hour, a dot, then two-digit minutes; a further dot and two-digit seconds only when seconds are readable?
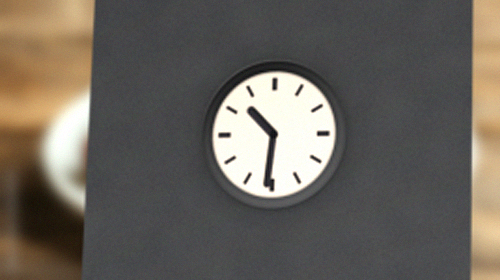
10.31
